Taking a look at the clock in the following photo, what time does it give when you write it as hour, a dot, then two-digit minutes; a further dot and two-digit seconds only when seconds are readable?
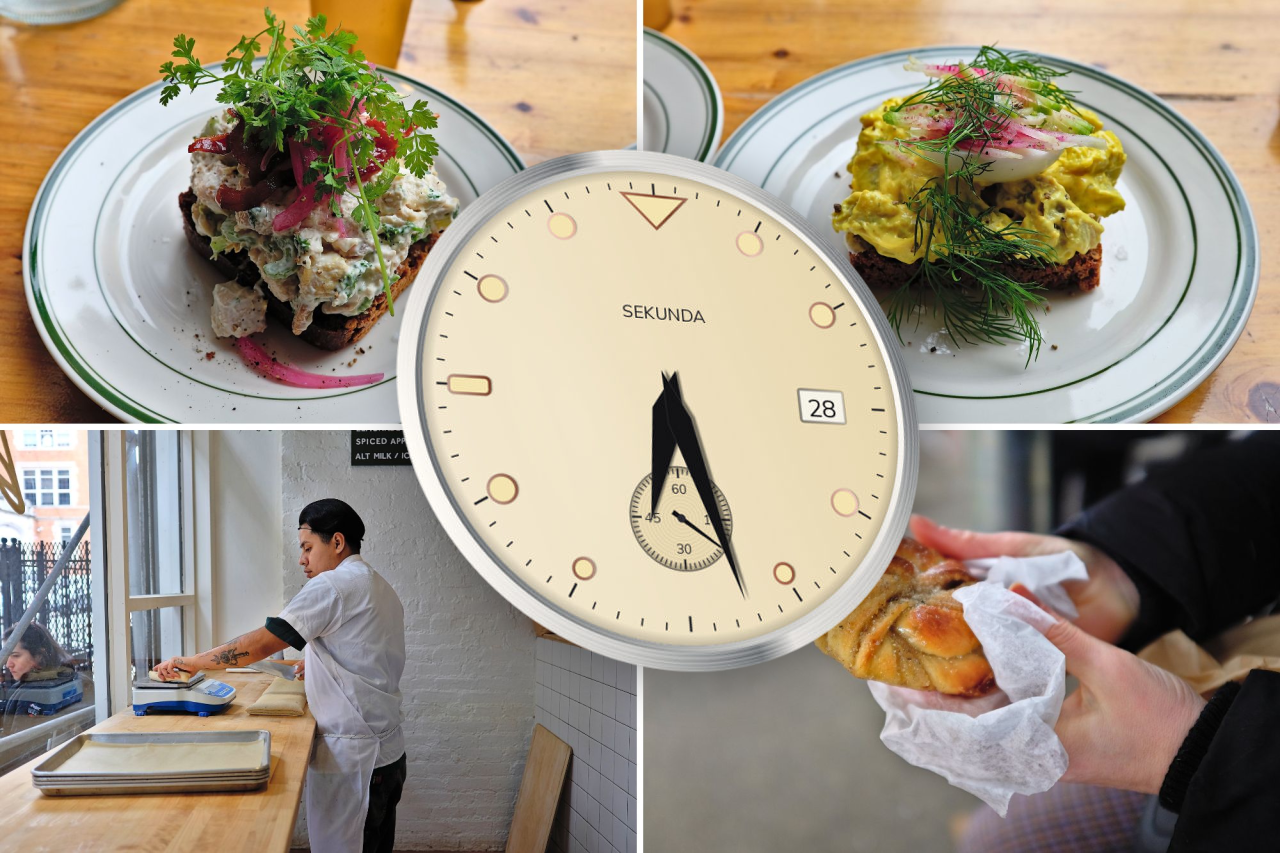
6.27.21
